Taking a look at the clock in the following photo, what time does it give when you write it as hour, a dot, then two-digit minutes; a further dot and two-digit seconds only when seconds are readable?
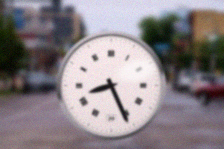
8.26
